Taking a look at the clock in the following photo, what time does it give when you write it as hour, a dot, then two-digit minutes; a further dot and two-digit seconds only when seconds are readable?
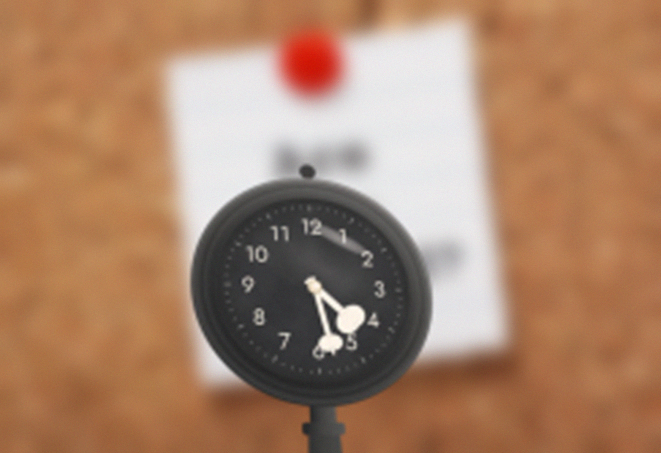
4.28
